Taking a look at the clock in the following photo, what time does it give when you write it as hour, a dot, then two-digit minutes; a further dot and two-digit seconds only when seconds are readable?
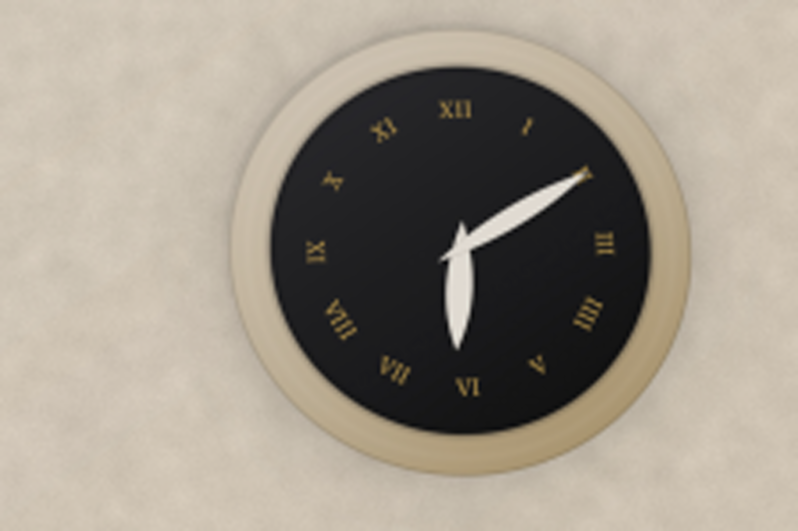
6.10
